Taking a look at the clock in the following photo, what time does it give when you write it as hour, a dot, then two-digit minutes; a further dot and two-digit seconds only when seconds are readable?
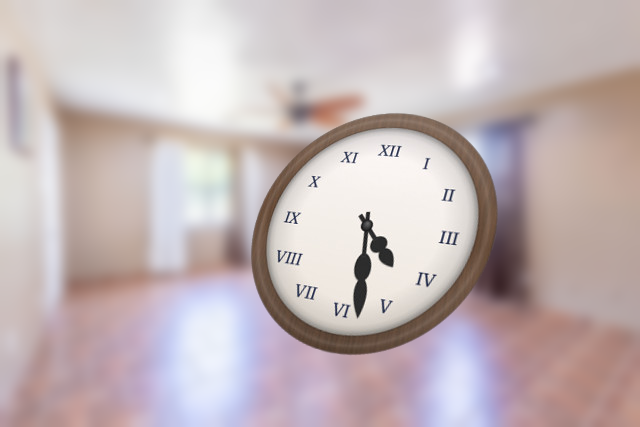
4.28
